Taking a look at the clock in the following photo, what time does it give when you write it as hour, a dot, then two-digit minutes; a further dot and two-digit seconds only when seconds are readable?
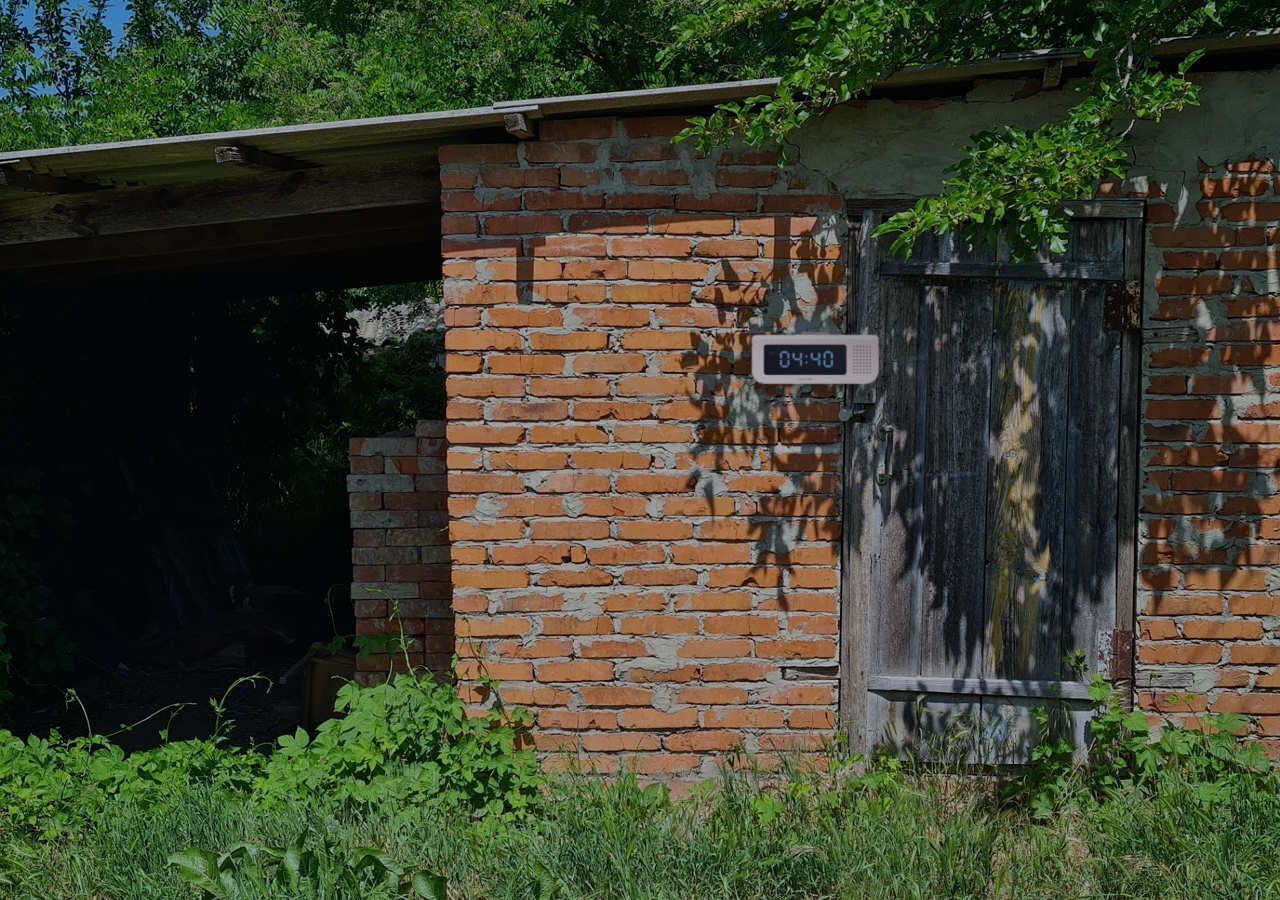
4.40
